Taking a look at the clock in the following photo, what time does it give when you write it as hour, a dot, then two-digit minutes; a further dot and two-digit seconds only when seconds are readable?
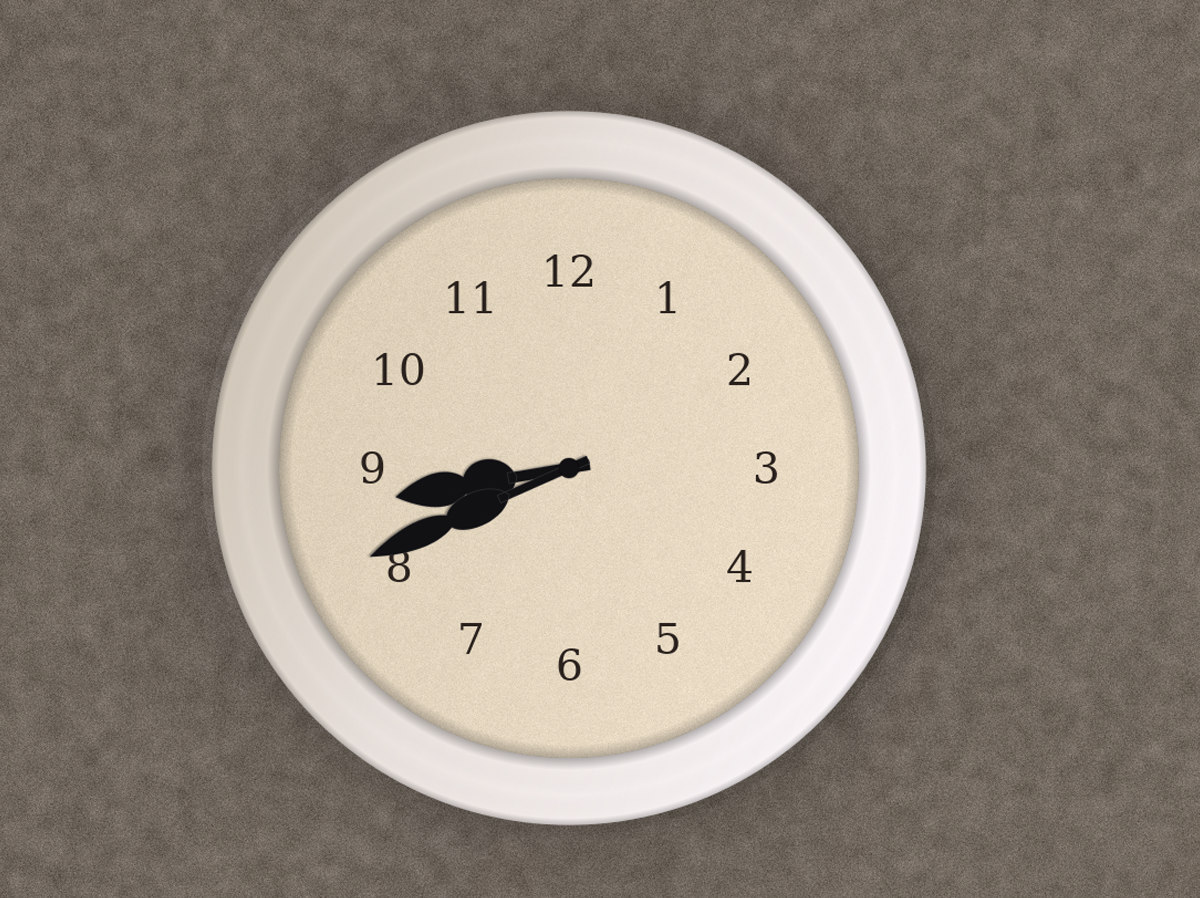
8.41
